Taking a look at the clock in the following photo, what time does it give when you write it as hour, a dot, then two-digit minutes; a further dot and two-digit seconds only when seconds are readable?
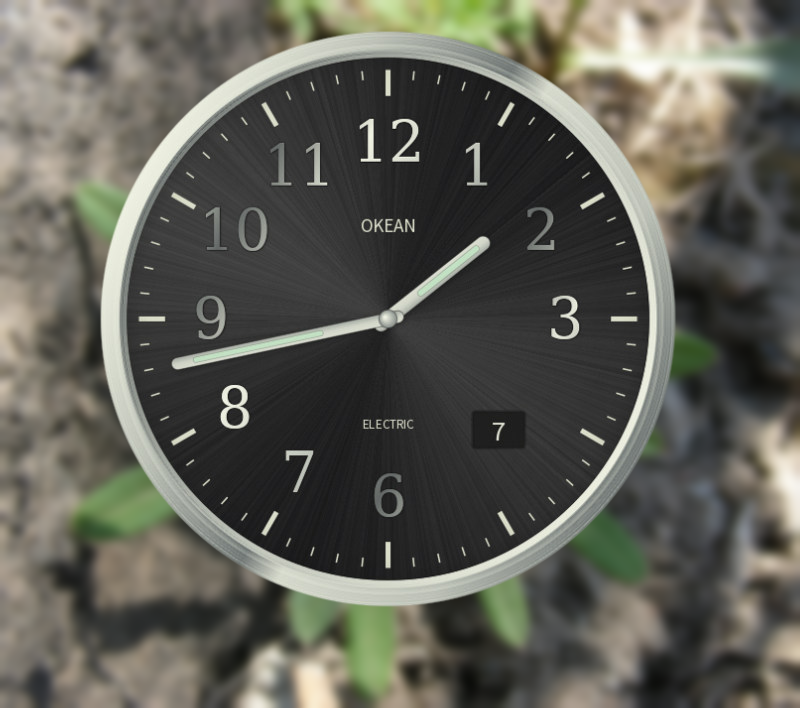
1.43
